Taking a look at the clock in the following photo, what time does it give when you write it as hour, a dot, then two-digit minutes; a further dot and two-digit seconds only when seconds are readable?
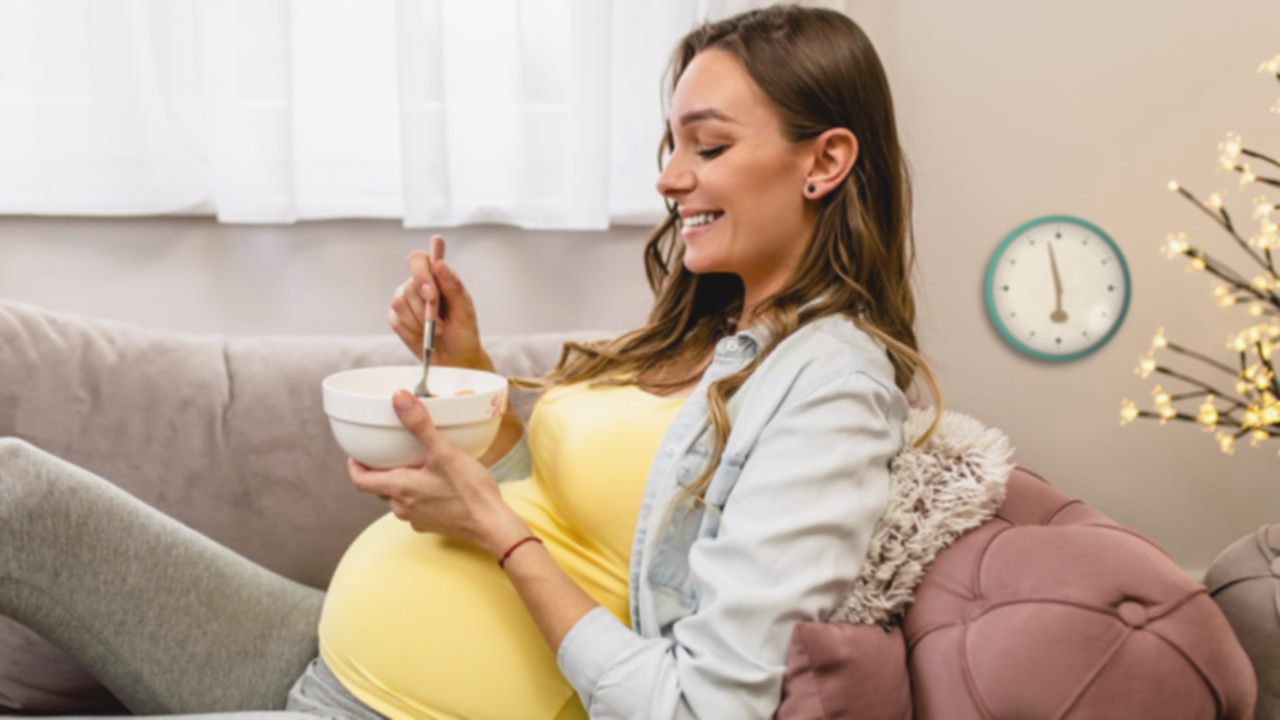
5.58
